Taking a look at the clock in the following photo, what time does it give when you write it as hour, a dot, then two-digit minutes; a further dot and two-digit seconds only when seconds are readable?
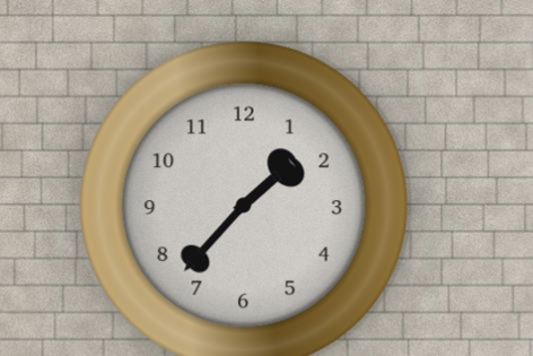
1.37
